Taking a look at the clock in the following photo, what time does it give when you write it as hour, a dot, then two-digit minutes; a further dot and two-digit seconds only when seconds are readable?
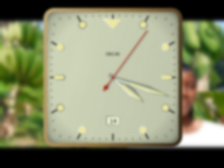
4.18.06
